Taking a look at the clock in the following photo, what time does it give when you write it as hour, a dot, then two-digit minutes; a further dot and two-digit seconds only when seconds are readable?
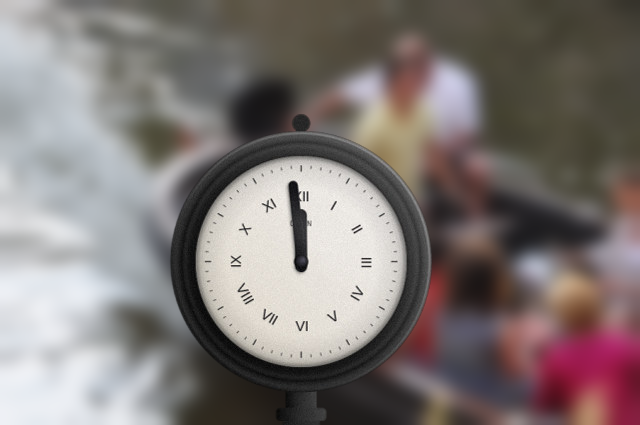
11.59
